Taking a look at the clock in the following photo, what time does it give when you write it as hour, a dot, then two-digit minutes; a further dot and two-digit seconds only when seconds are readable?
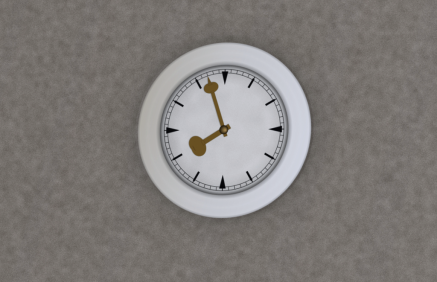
7.57
